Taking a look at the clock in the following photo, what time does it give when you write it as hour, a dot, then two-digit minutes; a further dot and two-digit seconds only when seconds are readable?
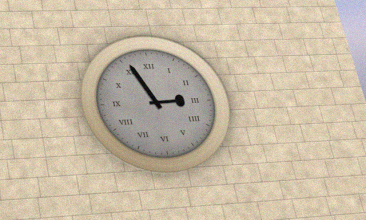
2.56
